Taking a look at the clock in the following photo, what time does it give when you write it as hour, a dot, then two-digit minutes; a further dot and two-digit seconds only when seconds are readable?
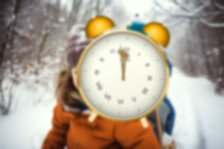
11.58
